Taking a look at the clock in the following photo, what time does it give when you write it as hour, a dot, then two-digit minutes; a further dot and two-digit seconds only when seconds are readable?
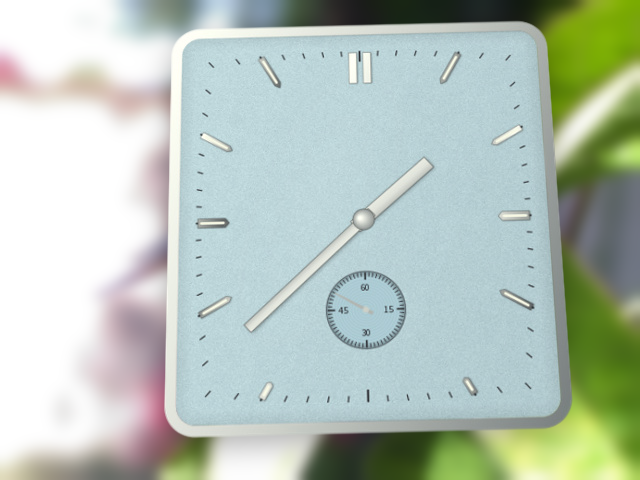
1.37.50
